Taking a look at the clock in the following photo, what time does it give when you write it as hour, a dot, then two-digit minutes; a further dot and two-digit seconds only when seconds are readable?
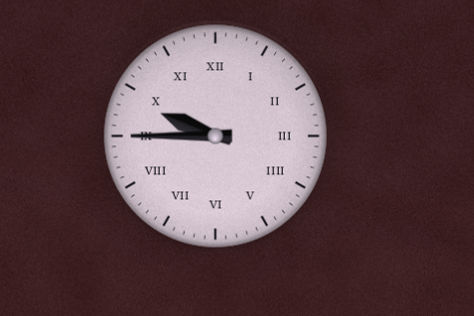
9.45
